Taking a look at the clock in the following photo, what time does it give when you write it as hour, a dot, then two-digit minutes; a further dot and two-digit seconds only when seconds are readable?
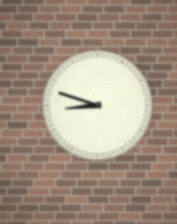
8.48
